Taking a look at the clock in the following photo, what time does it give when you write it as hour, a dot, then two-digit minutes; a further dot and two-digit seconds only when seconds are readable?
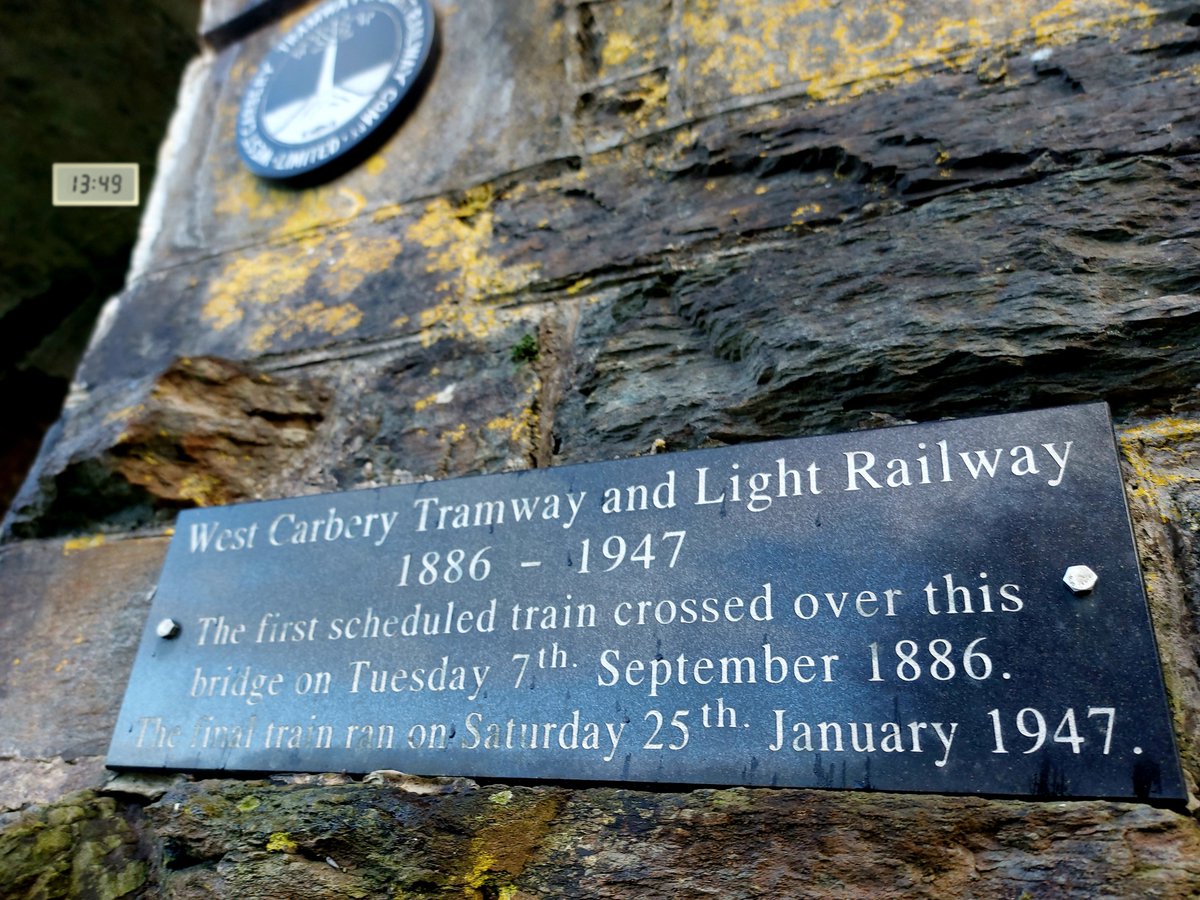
13.49
